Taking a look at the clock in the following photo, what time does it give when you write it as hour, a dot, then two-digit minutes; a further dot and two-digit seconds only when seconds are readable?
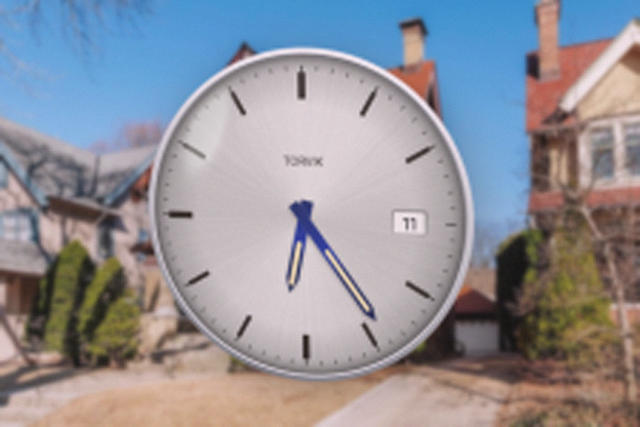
6.24
